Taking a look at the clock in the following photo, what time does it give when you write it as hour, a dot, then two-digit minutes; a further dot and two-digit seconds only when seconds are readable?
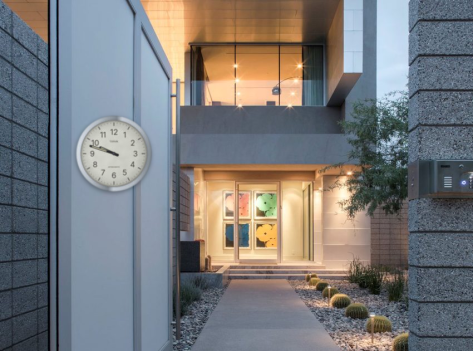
9.48
